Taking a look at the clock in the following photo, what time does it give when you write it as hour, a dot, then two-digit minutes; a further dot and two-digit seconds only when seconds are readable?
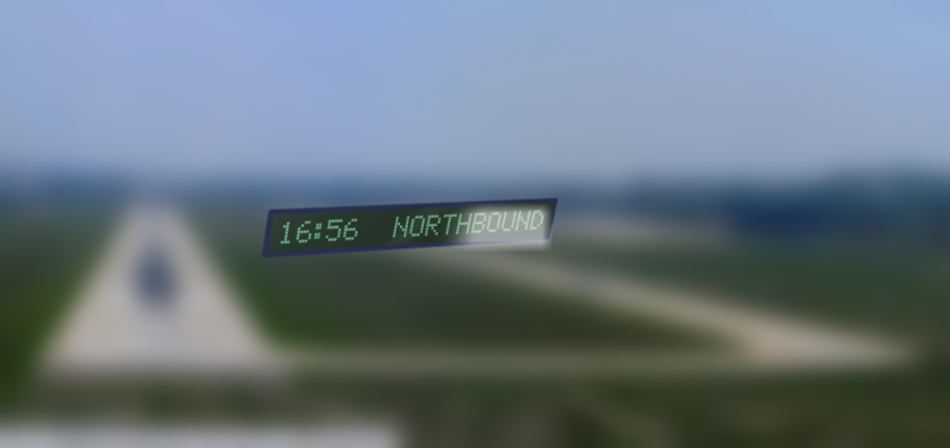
16.56
